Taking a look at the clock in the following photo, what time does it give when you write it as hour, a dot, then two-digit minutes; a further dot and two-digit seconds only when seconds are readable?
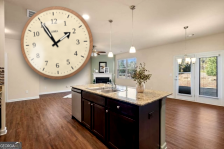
1.55
